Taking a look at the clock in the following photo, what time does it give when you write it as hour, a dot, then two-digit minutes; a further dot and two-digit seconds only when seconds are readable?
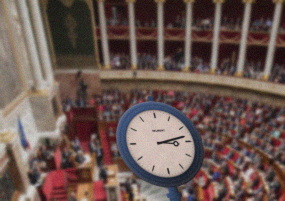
3.13
